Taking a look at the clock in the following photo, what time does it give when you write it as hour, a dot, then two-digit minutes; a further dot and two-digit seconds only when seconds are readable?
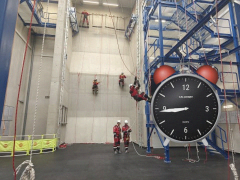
8.44
